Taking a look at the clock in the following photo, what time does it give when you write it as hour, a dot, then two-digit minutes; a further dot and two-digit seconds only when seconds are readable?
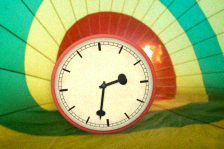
2.32
